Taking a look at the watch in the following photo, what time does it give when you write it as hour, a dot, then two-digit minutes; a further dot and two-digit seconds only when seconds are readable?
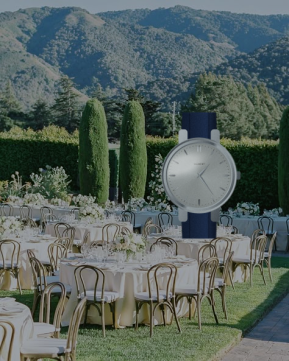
1.24
